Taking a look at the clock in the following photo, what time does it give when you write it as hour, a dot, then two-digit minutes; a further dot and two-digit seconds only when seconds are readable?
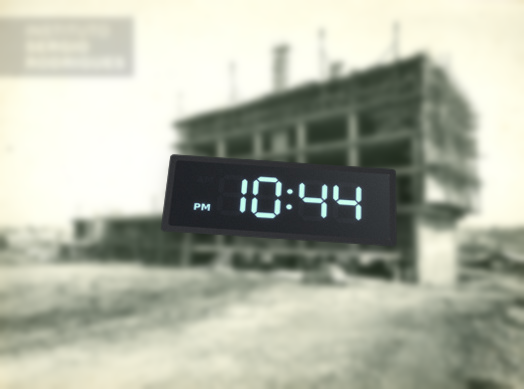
10.44
